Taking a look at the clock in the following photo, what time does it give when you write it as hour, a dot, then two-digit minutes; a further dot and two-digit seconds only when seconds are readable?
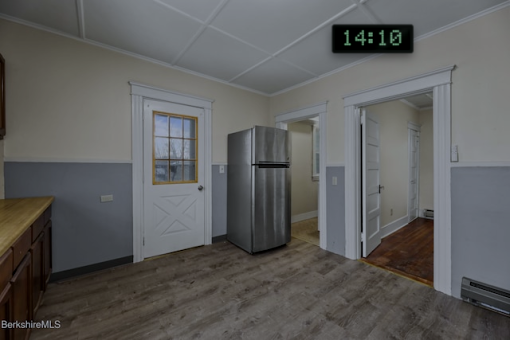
14.10
